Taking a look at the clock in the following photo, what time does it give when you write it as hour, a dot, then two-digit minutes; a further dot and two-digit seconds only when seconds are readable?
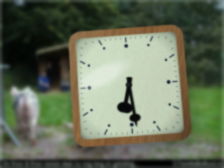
6.29
